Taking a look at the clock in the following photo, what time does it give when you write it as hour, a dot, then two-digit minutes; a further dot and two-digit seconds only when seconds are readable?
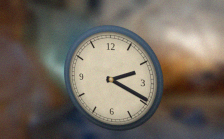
2.19
